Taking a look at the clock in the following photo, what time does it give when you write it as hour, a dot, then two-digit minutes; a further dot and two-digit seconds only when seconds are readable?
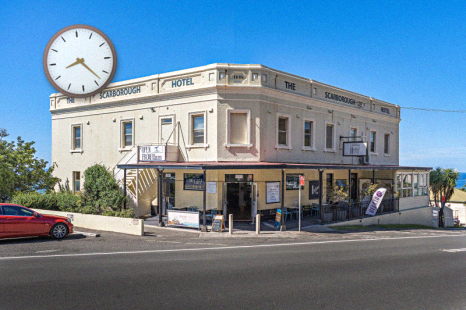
8.23
